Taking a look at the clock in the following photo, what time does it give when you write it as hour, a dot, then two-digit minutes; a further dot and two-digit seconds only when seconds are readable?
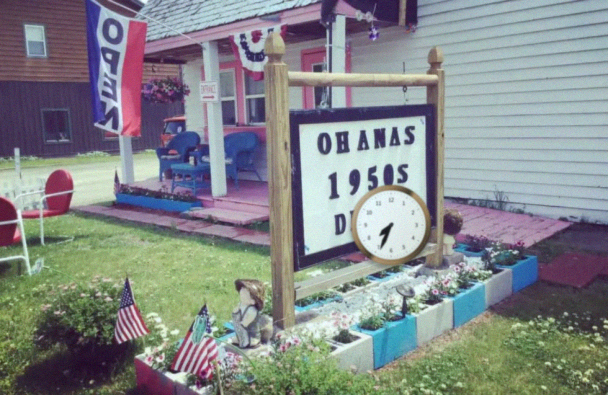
7.34
